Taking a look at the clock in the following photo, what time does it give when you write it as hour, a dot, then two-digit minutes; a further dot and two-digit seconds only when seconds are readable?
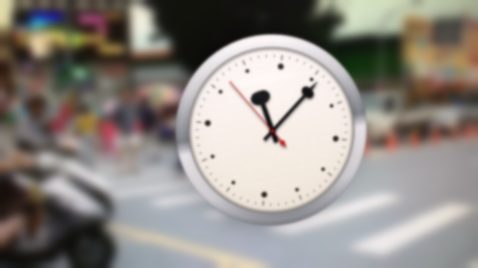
11.05.52
